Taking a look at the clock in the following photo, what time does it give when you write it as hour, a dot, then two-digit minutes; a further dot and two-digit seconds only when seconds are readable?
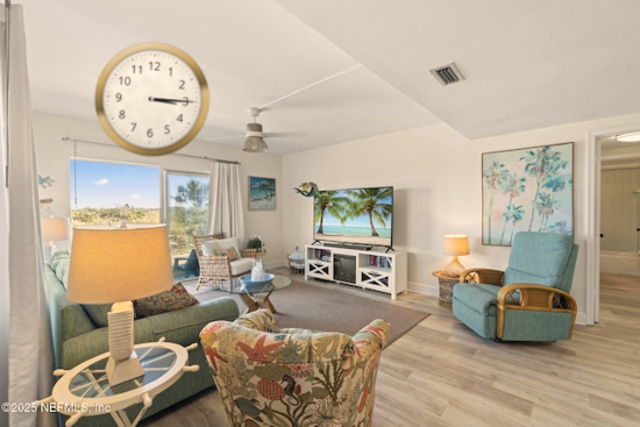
3.15
